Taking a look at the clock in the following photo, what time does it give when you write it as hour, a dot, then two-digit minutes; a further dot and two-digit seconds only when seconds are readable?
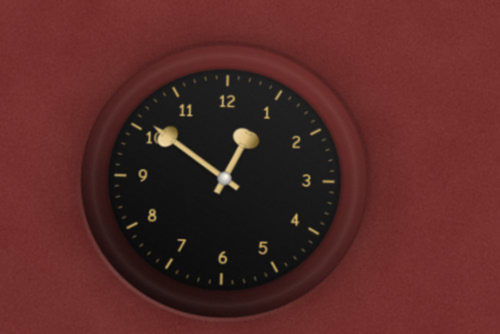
12.51
